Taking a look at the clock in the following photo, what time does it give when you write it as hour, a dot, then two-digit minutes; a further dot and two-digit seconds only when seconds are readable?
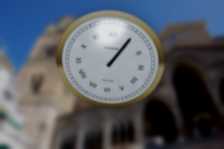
1.05
